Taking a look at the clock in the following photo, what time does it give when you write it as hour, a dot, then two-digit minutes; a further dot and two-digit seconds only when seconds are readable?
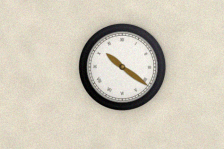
10.21
